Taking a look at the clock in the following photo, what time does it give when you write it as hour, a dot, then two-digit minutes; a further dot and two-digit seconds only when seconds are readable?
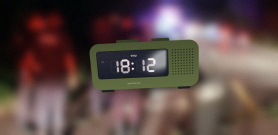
18.12
